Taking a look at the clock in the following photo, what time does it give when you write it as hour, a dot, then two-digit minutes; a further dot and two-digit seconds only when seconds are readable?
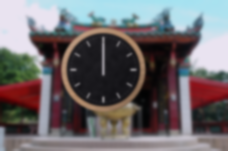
12.00
